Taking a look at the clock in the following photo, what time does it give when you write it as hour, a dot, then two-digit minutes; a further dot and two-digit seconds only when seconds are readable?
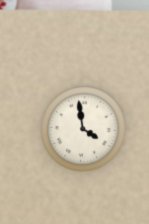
3.58
